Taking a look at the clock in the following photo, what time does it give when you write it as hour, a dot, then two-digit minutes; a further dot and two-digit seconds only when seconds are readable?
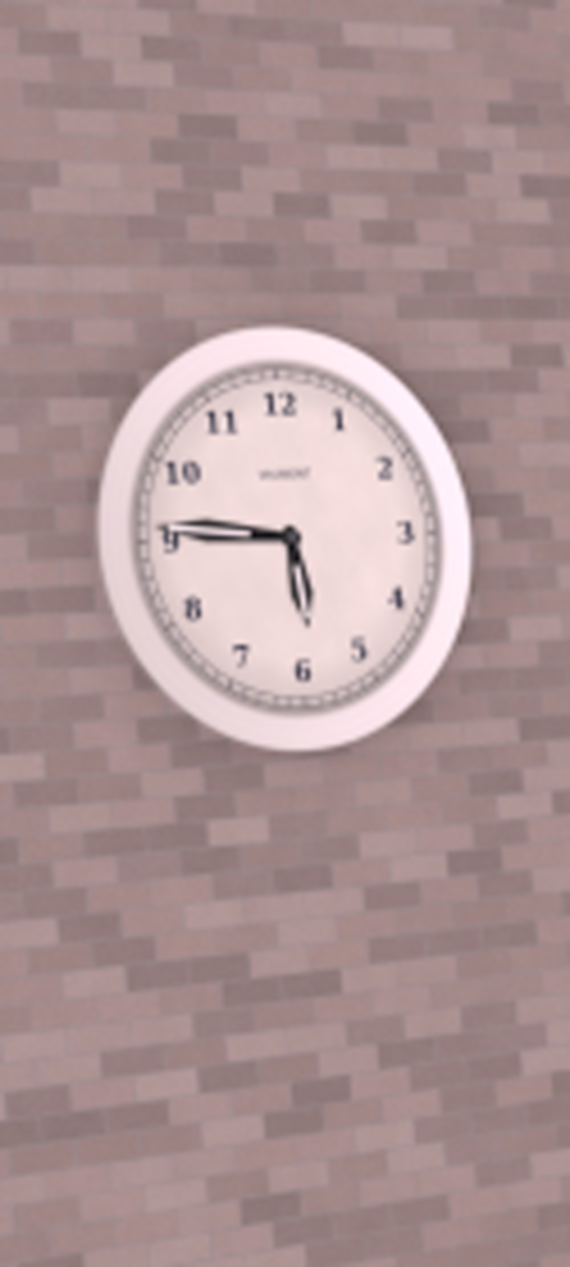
5.46
